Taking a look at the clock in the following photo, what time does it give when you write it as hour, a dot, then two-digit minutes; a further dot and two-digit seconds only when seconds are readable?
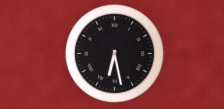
6.28
